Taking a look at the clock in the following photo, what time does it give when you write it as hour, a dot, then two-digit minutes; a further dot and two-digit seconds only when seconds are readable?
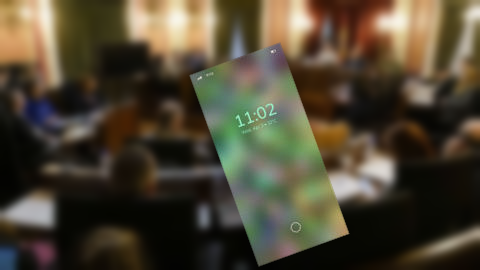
11.02
